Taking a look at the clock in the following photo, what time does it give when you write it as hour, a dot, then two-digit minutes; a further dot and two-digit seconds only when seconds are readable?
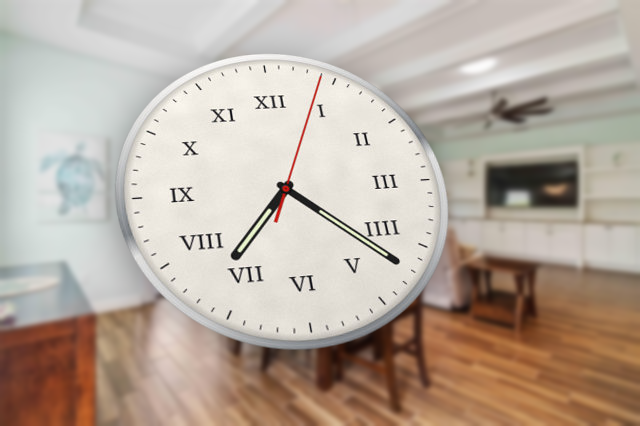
7.22.04
